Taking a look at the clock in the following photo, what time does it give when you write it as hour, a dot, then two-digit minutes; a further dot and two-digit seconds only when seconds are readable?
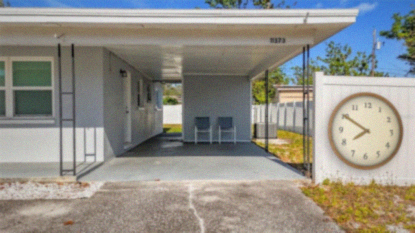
7.50
